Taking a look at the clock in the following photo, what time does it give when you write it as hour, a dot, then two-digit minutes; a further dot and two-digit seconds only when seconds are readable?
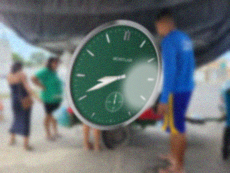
8.41
